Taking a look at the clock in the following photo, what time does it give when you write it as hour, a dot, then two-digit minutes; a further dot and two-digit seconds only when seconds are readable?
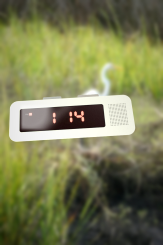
1.14
